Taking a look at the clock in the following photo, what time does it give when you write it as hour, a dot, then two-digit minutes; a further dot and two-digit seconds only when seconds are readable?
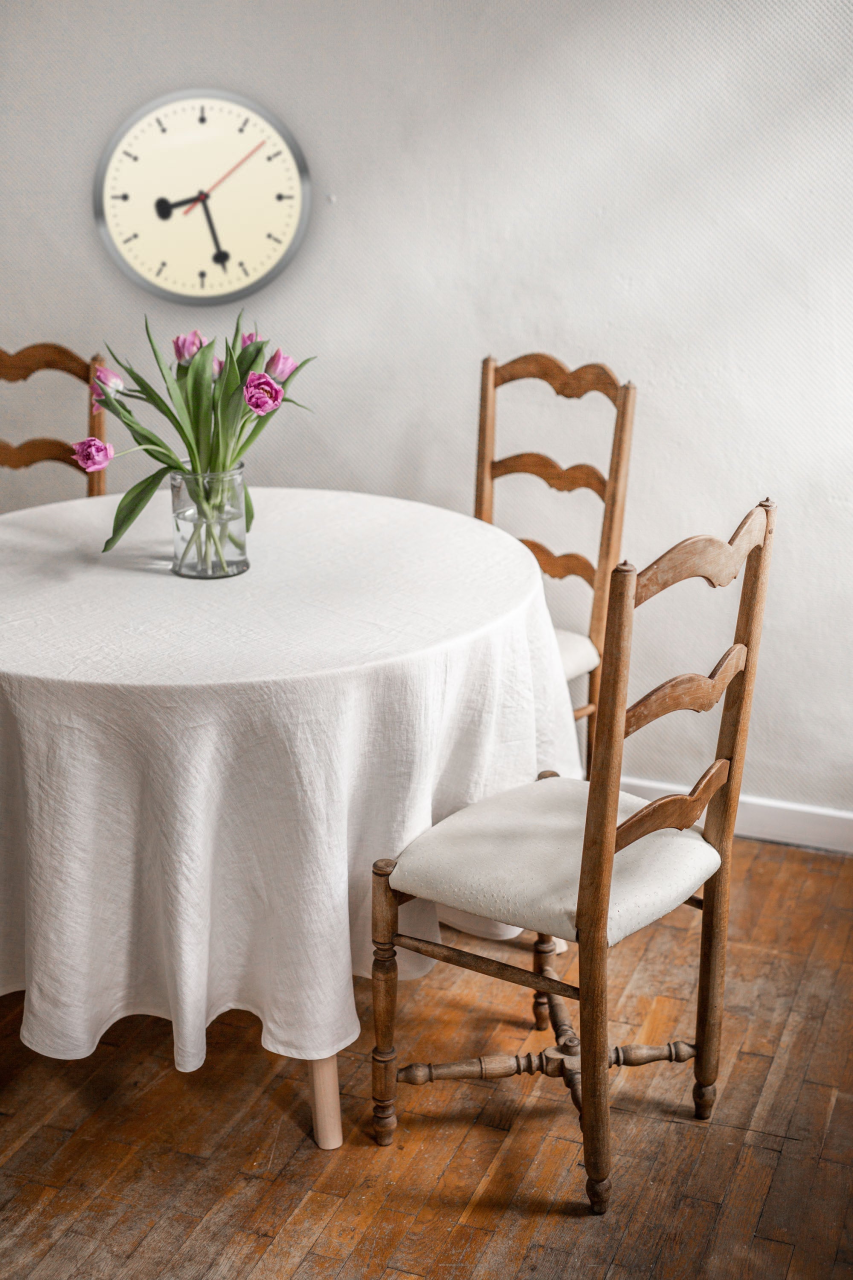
8.27.08
